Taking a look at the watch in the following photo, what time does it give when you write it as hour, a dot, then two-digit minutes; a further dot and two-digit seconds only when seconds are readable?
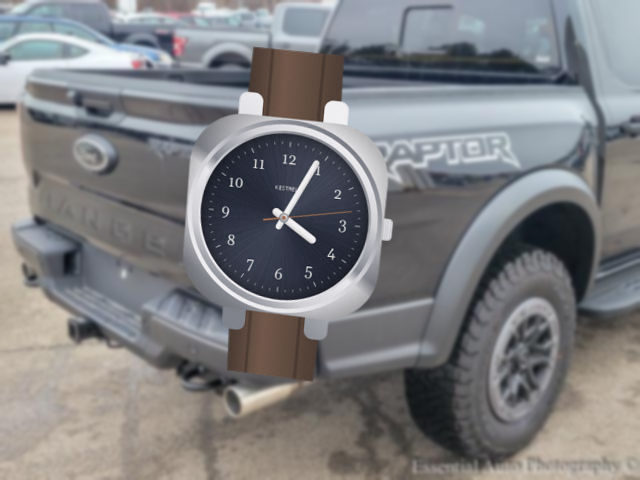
4.04.13
